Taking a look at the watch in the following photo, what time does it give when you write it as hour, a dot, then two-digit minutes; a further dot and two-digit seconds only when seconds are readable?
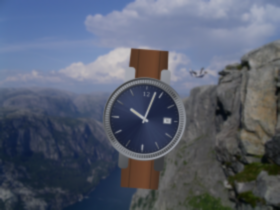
10.03
